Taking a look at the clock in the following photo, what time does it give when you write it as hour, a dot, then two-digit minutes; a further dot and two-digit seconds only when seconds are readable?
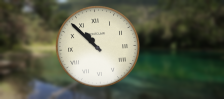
10.53
